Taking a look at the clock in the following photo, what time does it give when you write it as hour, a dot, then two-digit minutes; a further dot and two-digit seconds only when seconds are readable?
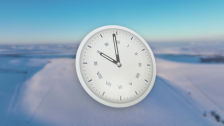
9.59
